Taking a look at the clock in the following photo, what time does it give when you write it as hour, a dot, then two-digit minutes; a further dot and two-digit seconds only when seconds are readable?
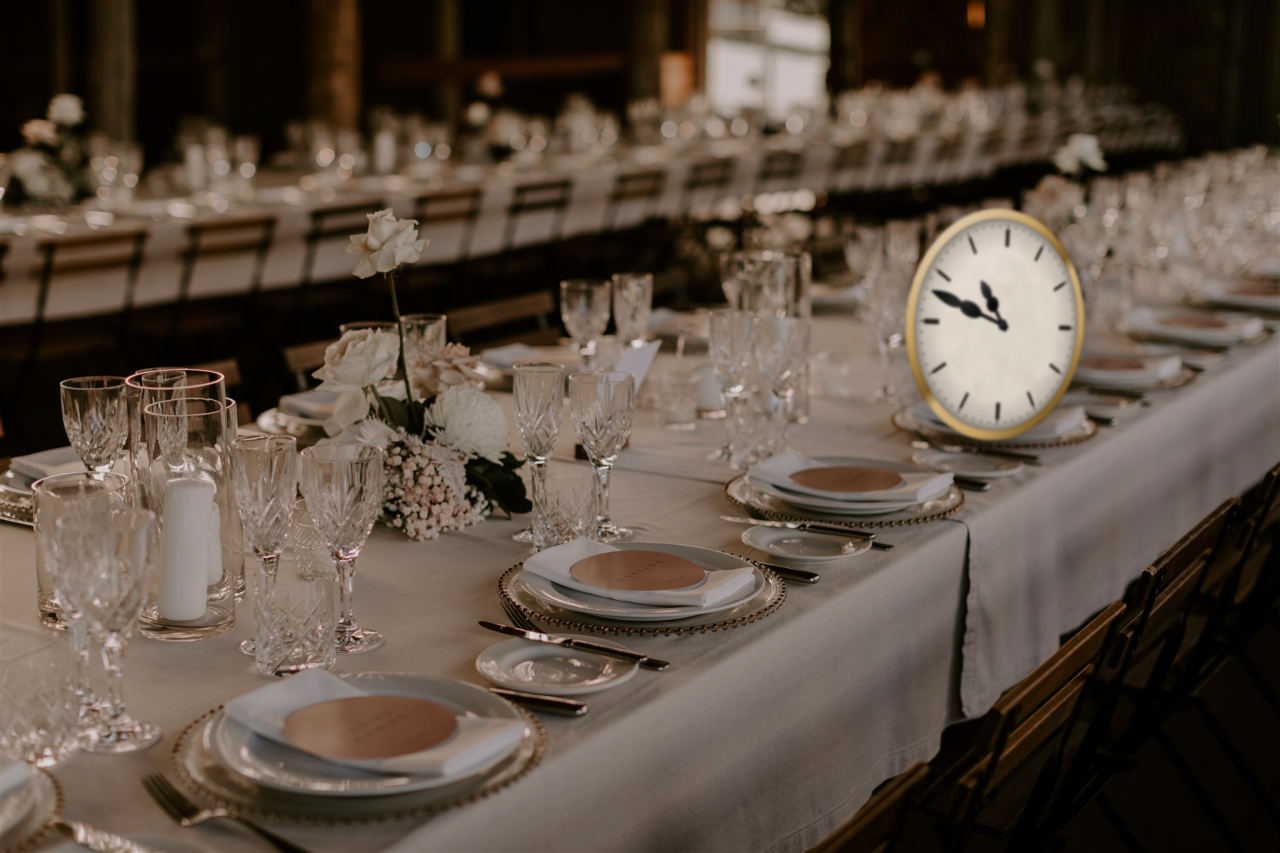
10.48
